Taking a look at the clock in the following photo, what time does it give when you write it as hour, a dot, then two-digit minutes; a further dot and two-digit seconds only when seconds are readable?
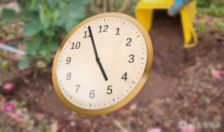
4.56
